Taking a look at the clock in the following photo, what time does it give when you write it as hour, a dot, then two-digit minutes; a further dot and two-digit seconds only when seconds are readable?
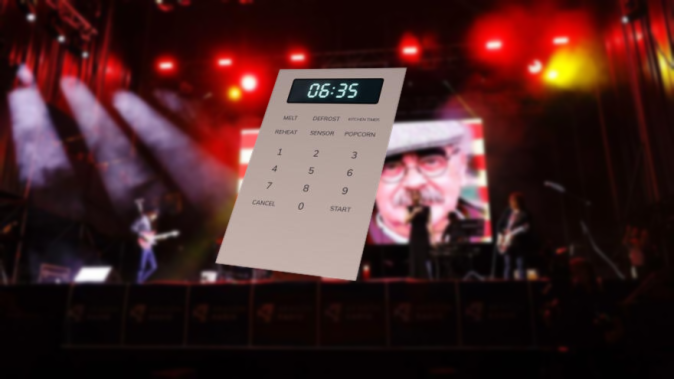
6.35
